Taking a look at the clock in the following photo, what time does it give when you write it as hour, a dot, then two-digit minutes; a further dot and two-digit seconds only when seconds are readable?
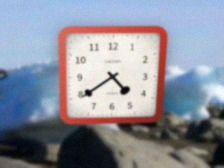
4.39
